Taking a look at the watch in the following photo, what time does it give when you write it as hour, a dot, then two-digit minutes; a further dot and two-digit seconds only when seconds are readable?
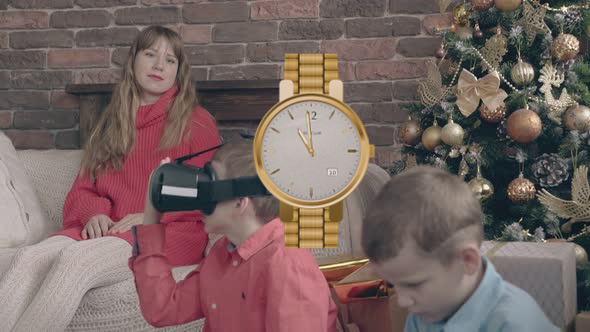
10.59
